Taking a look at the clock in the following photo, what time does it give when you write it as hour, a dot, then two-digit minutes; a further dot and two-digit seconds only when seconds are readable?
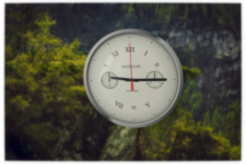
9.15
